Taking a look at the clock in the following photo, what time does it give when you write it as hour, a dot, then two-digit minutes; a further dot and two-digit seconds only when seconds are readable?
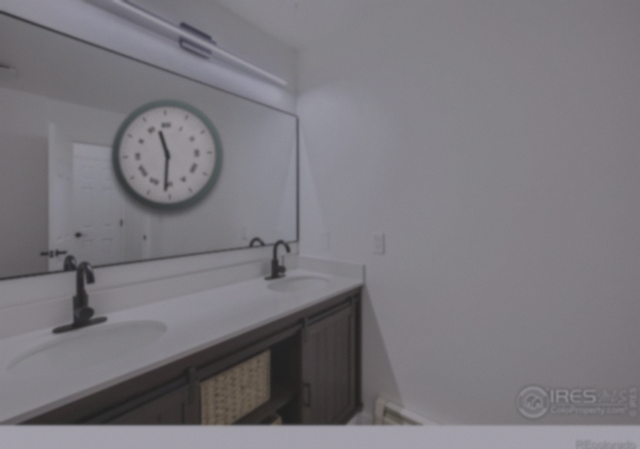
11.31
